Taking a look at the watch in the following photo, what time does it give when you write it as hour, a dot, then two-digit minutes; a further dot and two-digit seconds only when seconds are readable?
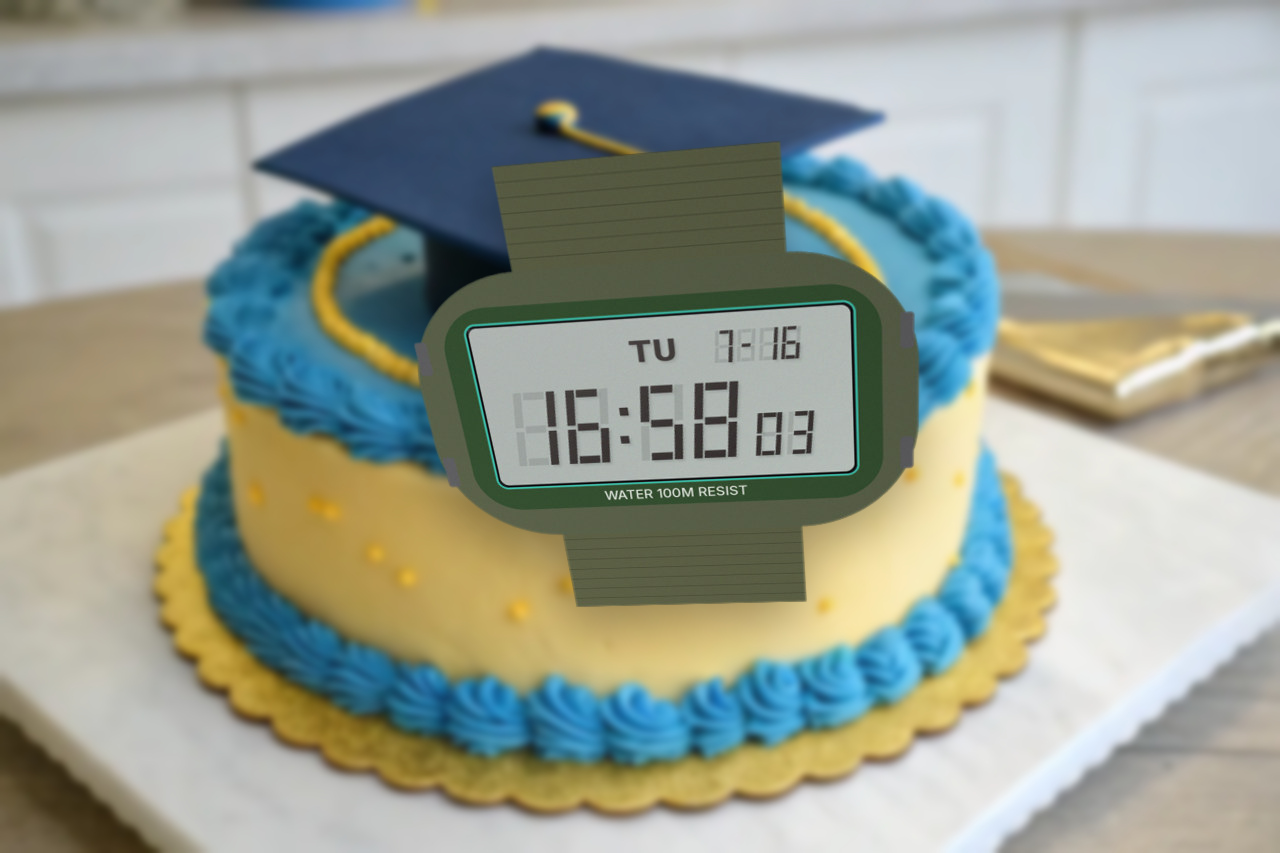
16.58.03
